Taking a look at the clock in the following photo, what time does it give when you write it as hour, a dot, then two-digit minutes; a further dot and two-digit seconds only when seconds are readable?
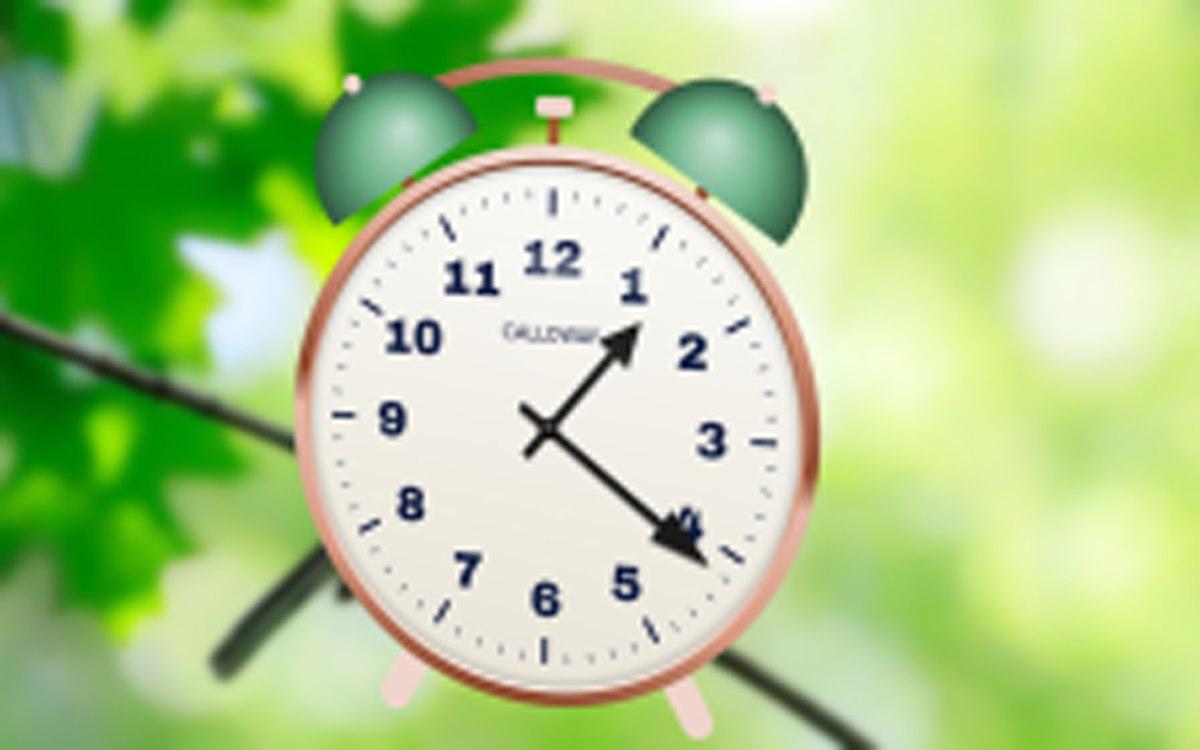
1.21
